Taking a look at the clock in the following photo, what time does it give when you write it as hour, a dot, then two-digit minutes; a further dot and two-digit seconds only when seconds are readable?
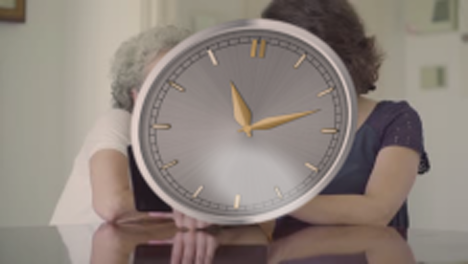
11.12
